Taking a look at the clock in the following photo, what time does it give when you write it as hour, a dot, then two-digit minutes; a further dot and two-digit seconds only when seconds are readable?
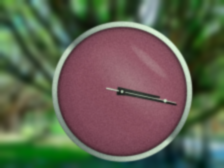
3.17.17
